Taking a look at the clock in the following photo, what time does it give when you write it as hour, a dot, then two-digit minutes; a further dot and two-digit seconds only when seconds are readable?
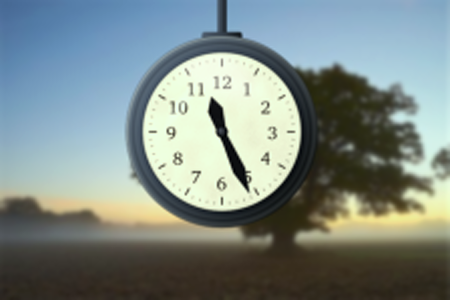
11.26
